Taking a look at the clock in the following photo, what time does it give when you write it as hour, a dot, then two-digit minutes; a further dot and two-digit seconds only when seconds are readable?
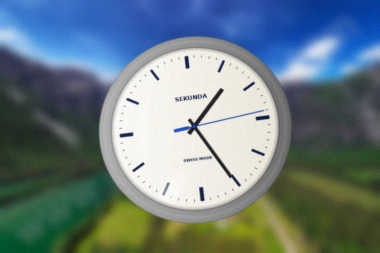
1.25.14
